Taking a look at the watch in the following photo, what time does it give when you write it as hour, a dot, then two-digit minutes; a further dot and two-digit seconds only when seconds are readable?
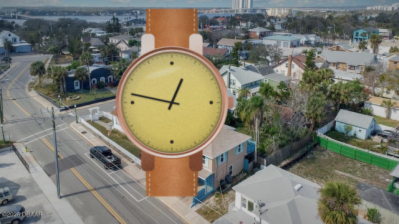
12.47
